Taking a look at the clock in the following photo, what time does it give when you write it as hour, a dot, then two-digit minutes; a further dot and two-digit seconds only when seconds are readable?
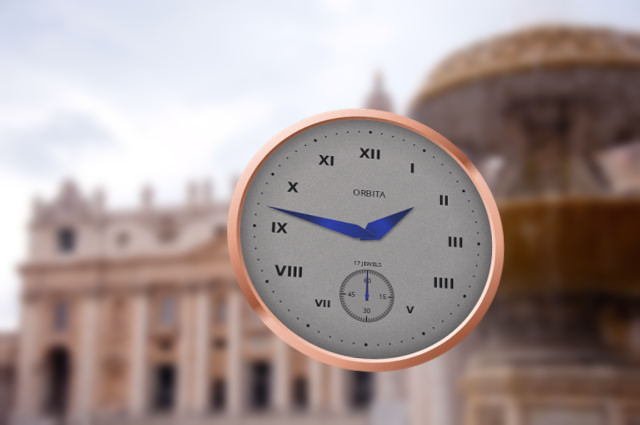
1.47
